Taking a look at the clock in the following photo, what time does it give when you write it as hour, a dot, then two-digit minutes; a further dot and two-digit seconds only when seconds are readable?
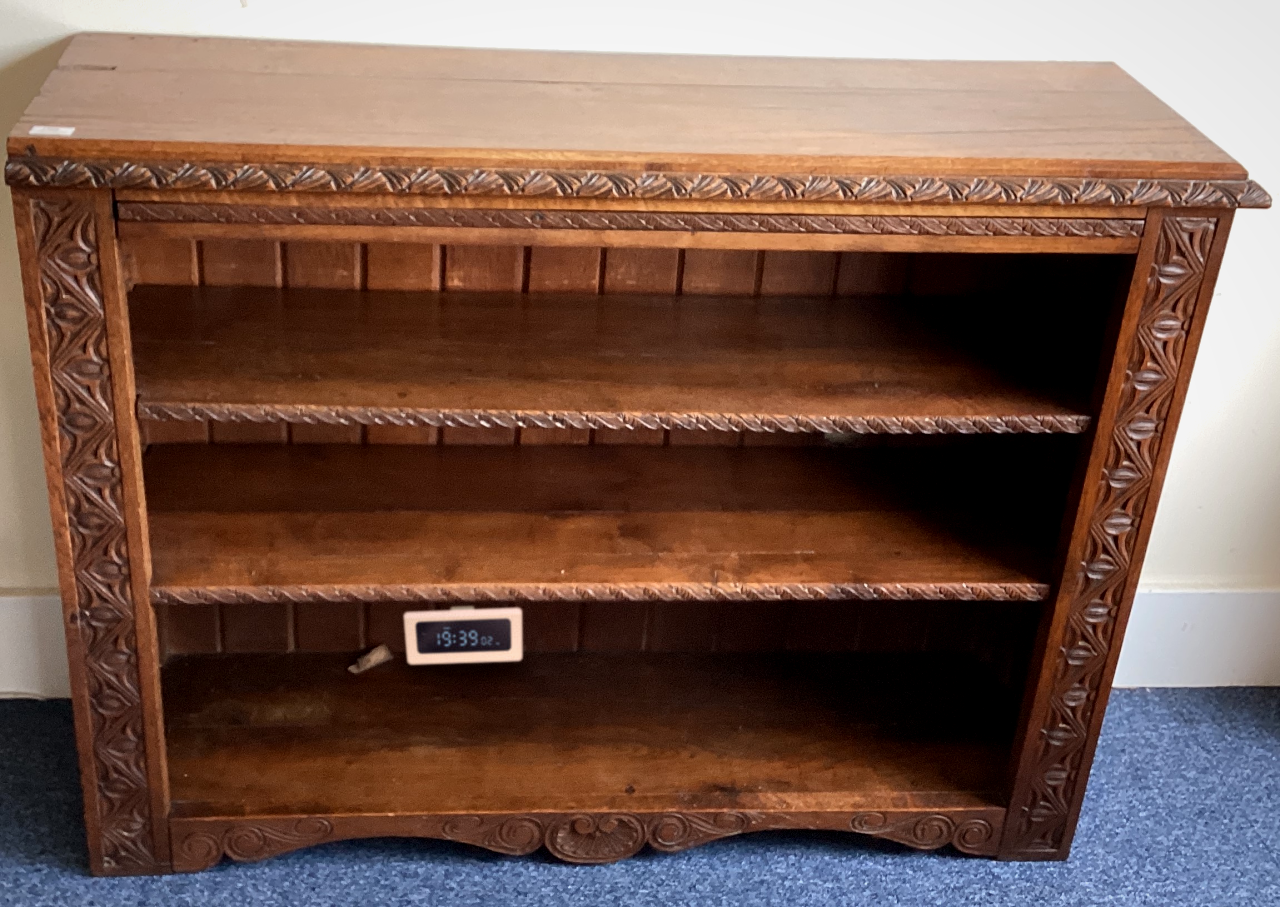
19.39
